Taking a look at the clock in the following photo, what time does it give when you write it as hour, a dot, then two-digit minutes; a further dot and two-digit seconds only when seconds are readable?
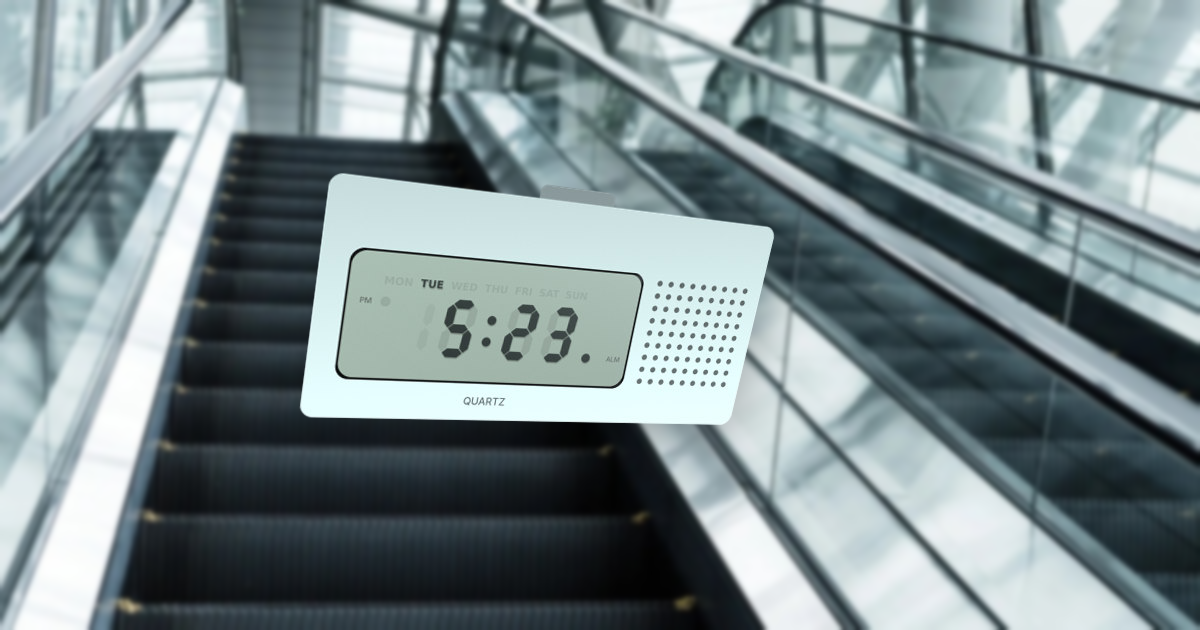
5.23
